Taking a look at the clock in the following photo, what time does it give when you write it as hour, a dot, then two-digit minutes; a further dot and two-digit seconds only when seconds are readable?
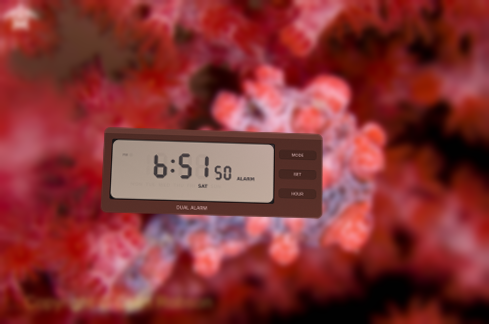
6.51.50
